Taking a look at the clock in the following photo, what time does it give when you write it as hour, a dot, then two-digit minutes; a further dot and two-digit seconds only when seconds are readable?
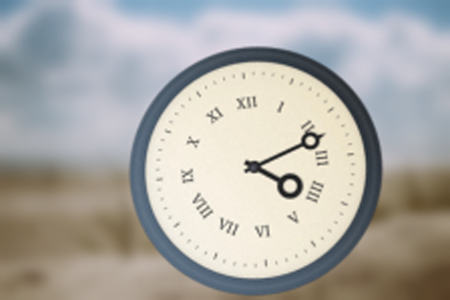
4.12
